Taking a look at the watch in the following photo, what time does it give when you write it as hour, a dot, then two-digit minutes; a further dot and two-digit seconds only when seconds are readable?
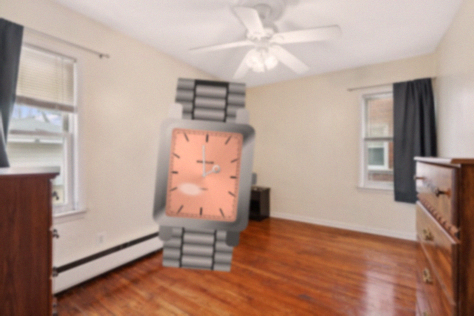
1.59
